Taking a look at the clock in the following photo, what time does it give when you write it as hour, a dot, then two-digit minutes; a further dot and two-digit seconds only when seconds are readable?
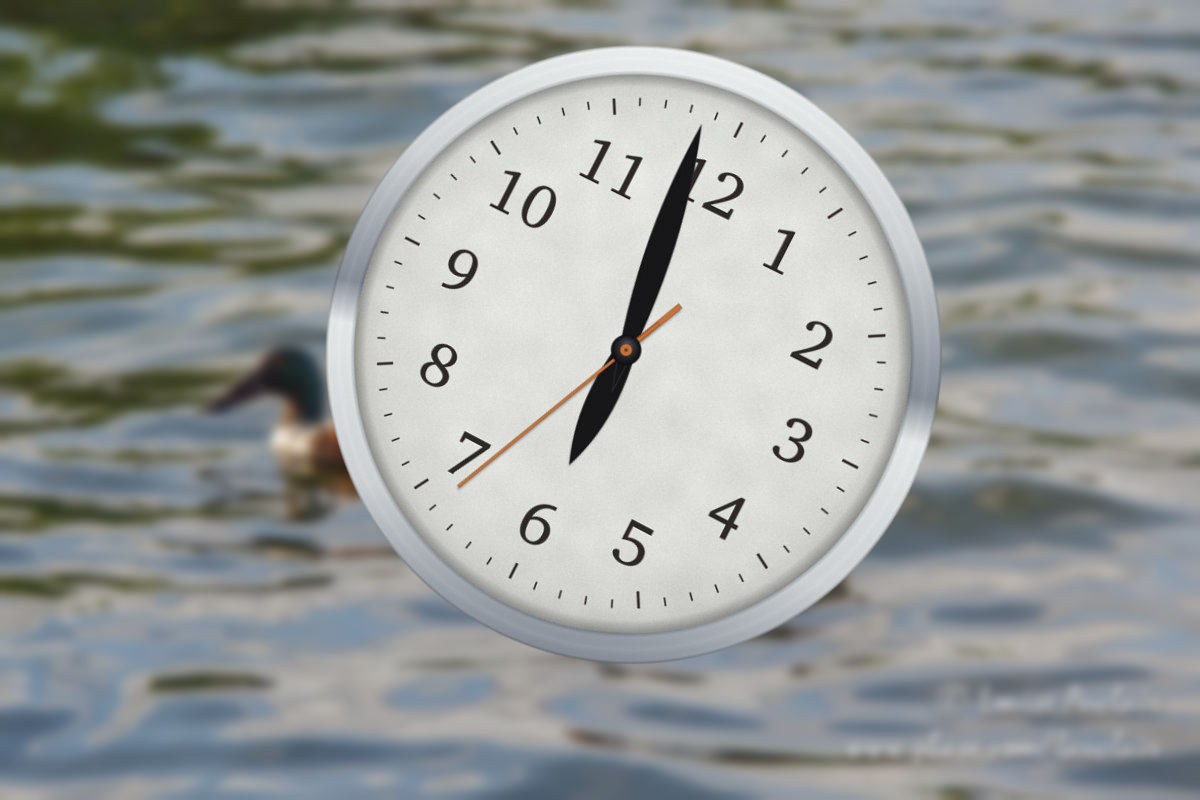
5.58.34
